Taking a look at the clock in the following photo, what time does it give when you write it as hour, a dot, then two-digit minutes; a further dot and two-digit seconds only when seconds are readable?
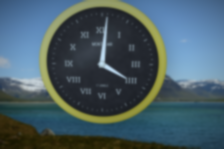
4.01
